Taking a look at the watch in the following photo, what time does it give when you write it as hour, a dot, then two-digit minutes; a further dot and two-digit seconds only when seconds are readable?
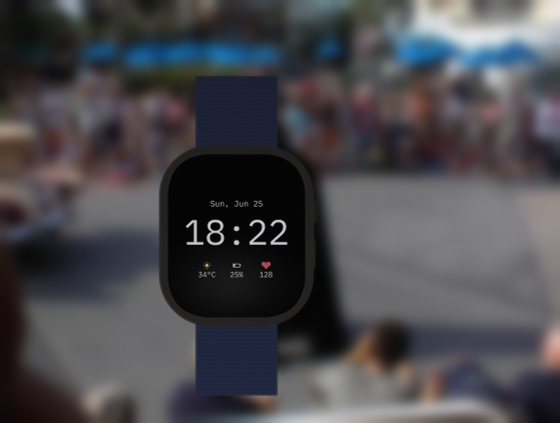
18.22
